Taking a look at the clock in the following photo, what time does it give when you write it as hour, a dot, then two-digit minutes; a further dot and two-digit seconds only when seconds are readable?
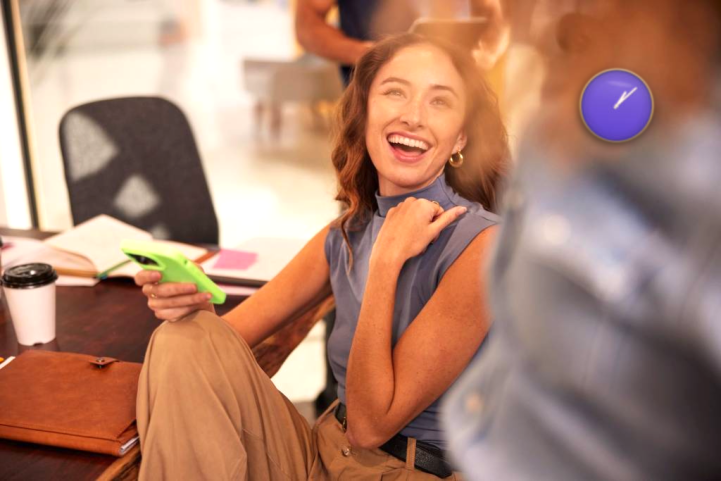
1.08
